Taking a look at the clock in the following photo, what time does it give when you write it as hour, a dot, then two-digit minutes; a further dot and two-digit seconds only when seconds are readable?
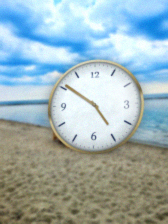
4.51
